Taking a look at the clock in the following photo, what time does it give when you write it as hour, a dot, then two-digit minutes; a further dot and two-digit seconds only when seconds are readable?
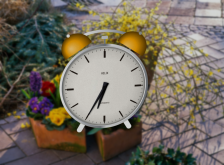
6.35
